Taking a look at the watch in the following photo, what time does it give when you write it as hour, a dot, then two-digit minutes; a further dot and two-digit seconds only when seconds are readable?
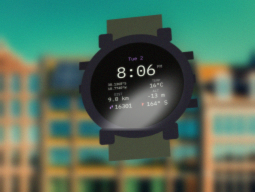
8.06
